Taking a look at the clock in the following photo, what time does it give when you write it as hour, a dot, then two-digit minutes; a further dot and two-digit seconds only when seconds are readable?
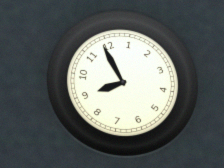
8.59
